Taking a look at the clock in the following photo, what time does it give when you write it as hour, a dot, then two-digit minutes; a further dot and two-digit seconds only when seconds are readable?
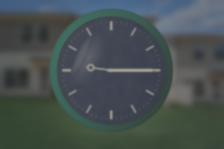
9.15
